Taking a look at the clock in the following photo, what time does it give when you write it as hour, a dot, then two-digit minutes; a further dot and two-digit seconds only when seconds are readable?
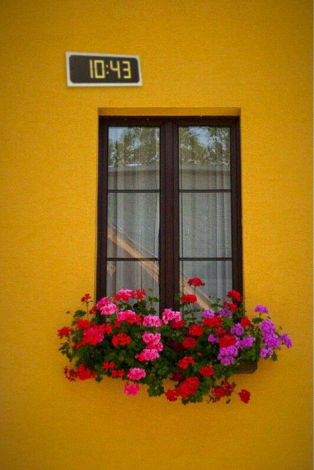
10.43
